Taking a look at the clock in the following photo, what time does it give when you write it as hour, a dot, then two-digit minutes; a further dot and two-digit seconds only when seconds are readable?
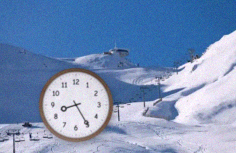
8.25
